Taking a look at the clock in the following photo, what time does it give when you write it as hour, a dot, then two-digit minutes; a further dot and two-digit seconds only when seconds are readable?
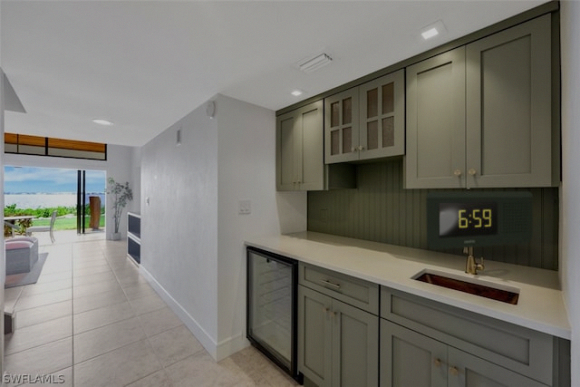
6.59
